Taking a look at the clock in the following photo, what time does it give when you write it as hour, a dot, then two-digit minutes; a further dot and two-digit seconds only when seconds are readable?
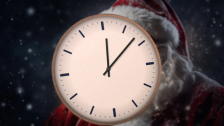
12.08
